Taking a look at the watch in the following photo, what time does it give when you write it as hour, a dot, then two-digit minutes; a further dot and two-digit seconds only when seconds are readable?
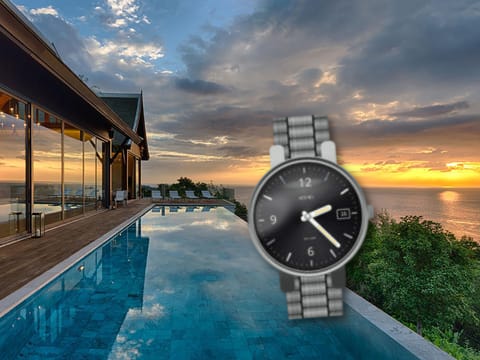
2.23
